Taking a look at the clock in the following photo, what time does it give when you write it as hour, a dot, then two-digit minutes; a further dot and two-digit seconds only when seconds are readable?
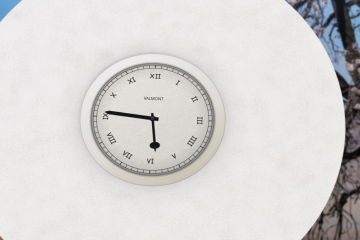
5.46
